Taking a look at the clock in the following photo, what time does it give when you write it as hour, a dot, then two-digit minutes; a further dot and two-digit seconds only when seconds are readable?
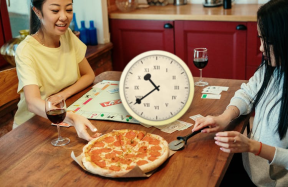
10.39
